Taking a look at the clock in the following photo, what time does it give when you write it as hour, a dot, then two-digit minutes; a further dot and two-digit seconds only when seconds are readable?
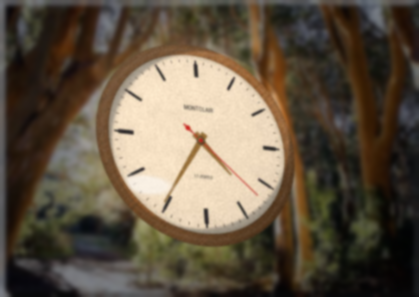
4.35.22
